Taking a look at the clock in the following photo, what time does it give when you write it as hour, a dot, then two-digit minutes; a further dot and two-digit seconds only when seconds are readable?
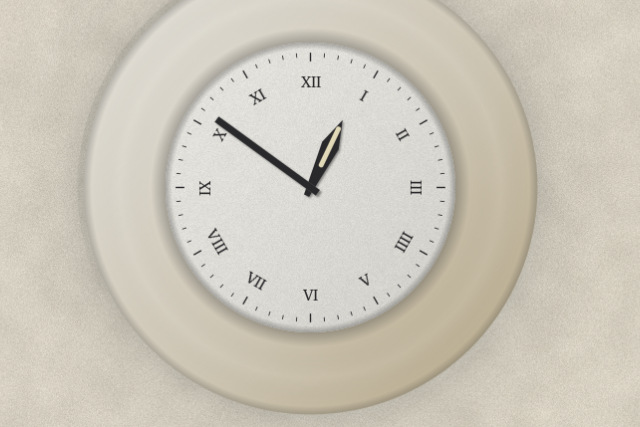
12.51
